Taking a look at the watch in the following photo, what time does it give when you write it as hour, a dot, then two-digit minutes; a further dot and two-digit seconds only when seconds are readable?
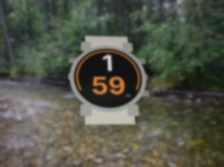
1.59
